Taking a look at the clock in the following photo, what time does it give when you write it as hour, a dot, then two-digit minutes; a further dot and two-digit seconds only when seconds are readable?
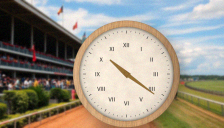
10.21
